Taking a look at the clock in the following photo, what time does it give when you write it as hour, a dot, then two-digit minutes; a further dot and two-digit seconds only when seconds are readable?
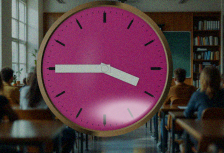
3.45
